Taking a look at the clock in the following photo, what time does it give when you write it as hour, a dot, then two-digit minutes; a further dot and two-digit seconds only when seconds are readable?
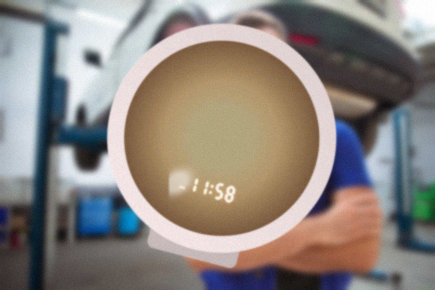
11.58
